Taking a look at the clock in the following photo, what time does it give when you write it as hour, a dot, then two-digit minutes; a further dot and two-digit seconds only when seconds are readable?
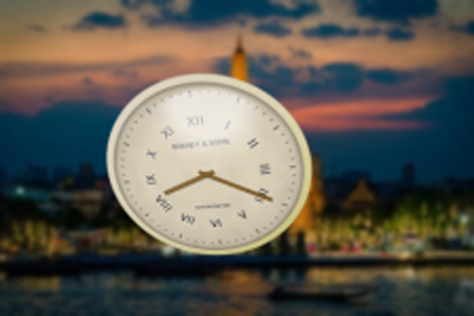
8.20
